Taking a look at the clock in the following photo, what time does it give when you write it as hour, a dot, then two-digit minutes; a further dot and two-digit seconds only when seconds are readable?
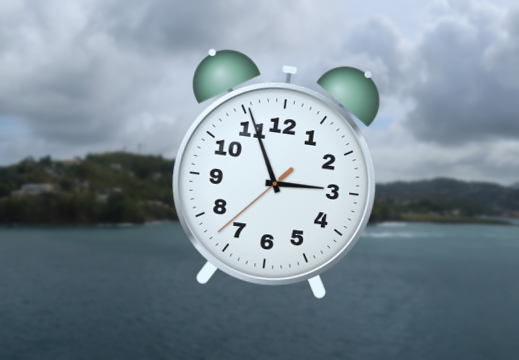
2.55.37
